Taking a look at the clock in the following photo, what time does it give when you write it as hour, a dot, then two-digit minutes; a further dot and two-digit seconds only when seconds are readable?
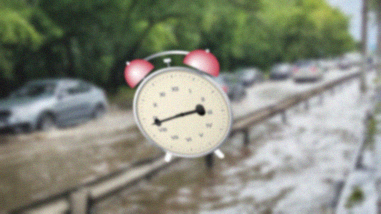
2.43
